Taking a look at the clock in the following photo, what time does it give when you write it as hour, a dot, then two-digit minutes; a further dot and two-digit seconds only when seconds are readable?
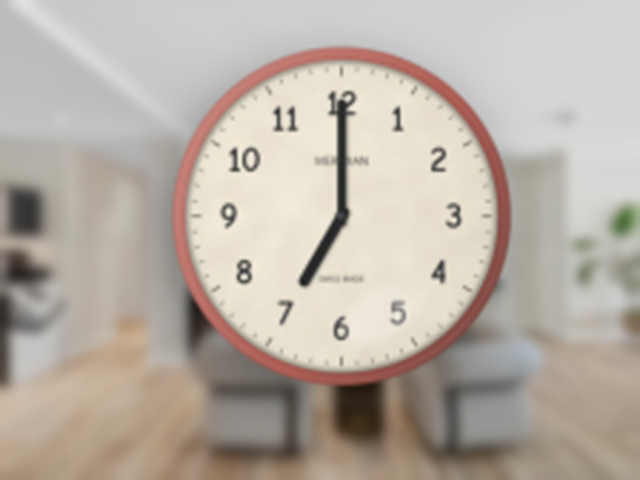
7.00
